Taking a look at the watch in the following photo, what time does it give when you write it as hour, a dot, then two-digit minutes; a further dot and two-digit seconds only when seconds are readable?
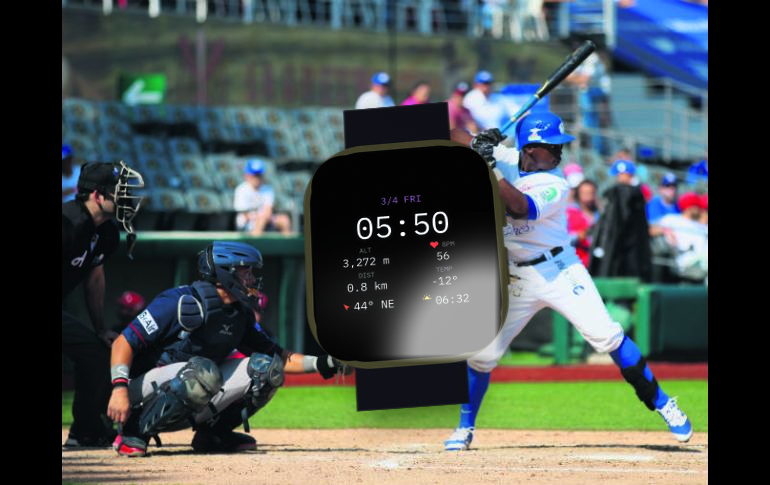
5.50
